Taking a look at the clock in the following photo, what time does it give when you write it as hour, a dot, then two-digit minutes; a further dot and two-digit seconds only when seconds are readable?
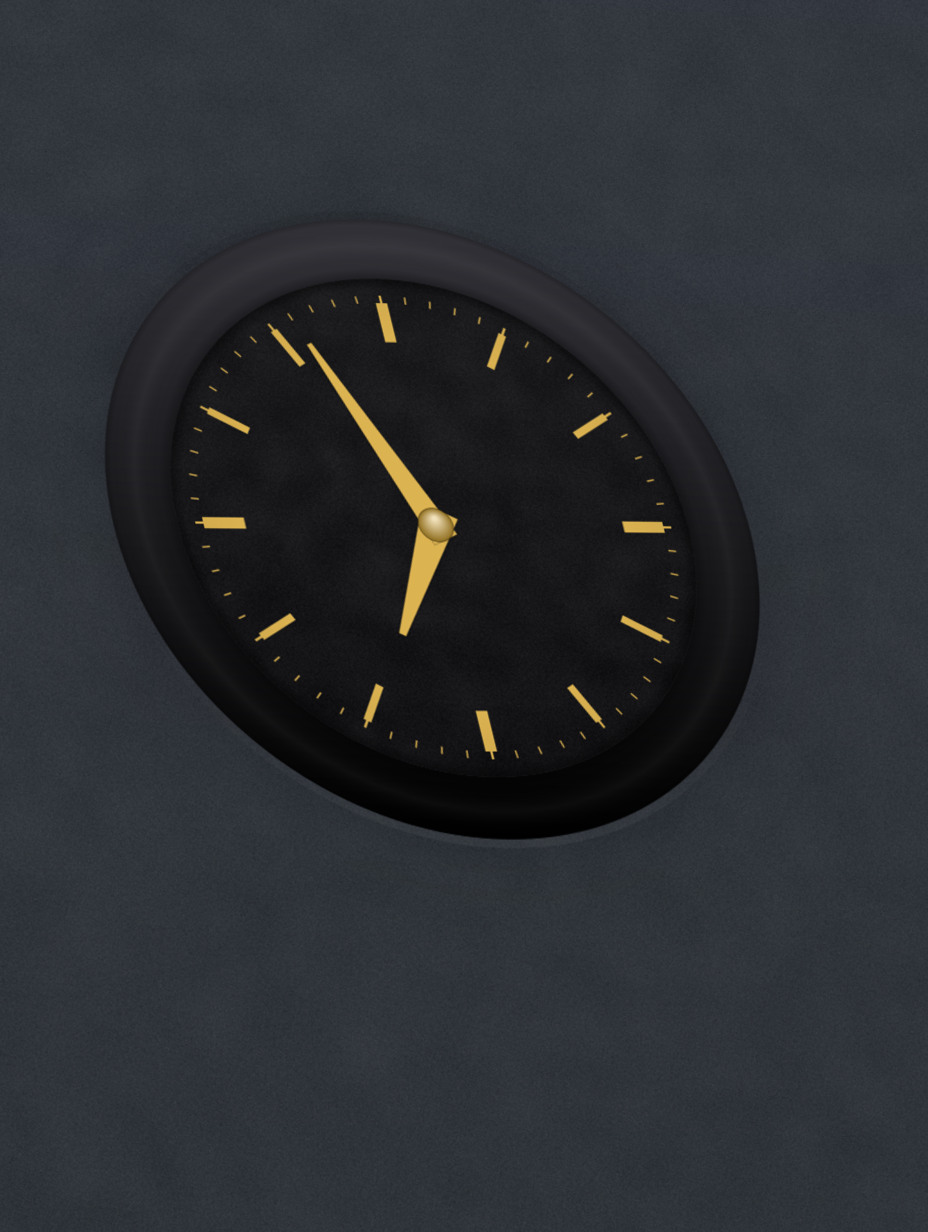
6.56
